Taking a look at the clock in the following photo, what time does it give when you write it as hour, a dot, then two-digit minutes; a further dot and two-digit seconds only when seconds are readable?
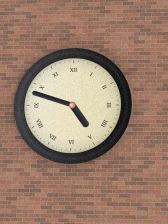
4.48
